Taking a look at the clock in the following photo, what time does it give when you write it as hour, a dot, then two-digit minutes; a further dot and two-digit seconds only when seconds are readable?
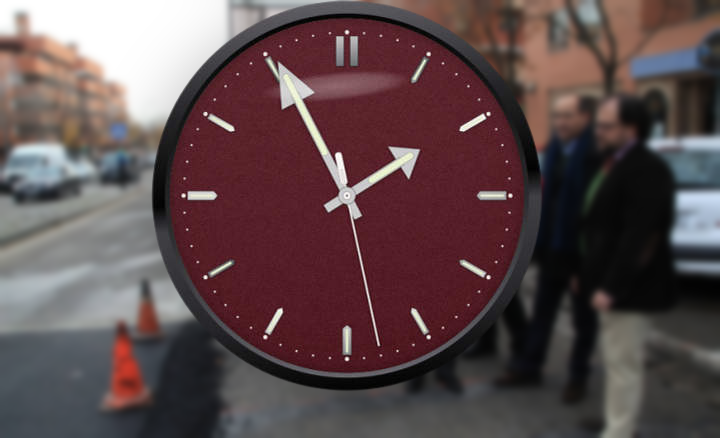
1.55.28
